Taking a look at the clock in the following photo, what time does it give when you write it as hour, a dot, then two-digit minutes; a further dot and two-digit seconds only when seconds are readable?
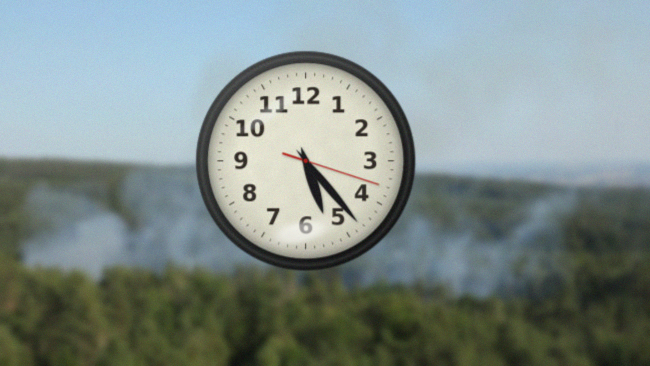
5.23.18
